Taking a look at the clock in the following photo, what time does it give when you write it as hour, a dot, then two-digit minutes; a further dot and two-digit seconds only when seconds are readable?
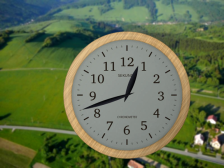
12.42
